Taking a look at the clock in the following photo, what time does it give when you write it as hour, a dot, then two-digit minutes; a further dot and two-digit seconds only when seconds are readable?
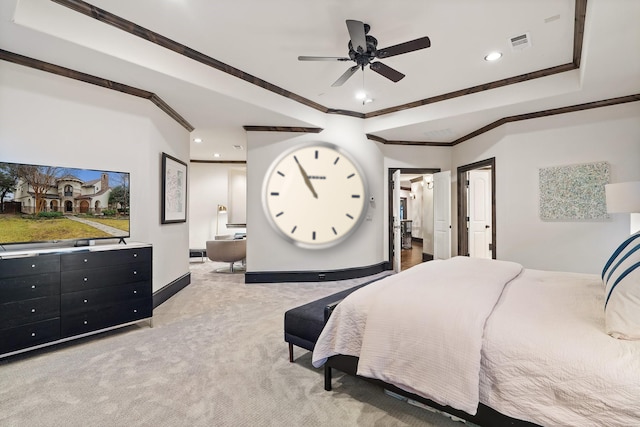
10.55
